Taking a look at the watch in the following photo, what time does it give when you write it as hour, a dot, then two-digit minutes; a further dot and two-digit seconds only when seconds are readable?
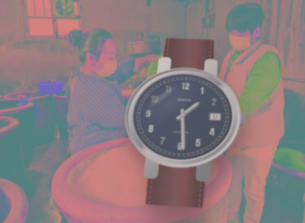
1.29
